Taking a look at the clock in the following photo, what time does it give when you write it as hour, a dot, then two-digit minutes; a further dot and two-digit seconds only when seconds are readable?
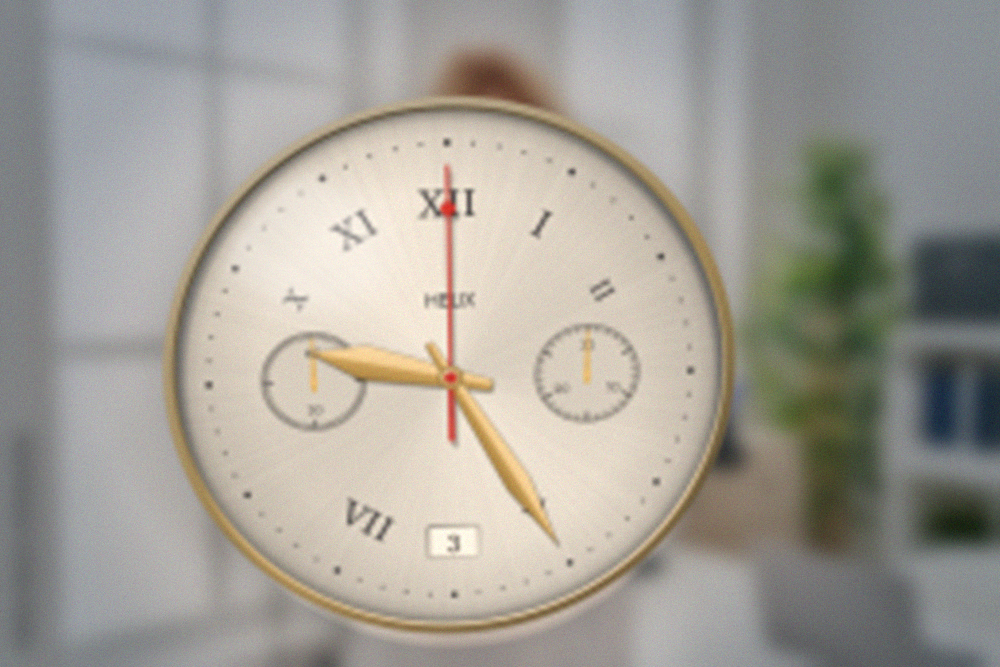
9.25
